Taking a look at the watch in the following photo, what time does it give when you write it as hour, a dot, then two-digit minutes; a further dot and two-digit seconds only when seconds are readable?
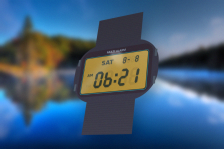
6.21
